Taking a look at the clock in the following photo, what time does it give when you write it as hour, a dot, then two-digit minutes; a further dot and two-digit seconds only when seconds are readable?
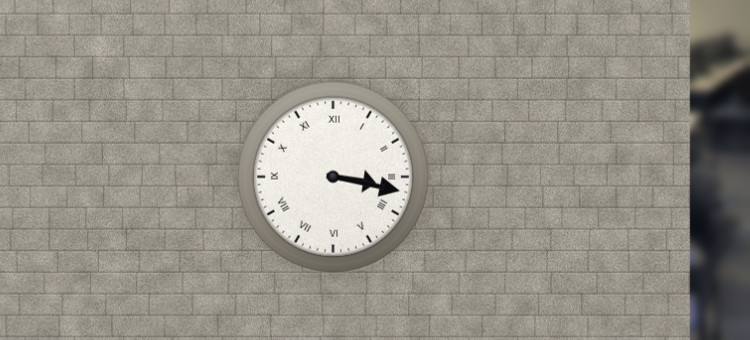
3.17
